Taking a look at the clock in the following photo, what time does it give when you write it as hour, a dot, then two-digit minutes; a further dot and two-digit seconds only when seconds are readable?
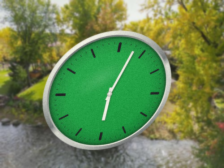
6.03
